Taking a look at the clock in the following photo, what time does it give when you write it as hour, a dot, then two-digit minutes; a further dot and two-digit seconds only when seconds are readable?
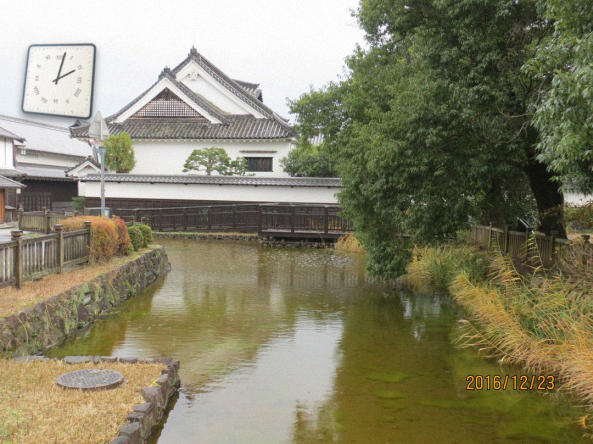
2.02
